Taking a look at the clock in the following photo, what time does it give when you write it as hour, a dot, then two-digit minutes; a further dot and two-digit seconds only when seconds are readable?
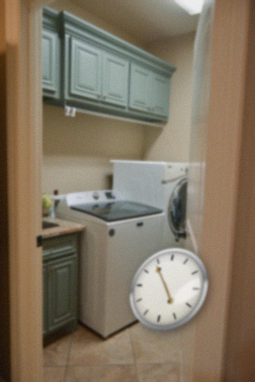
4.54
